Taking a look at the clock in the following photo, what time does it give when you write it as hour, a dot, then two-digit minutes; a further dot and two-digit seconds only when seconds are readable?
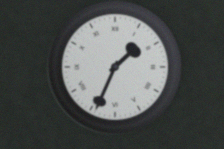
1.34
